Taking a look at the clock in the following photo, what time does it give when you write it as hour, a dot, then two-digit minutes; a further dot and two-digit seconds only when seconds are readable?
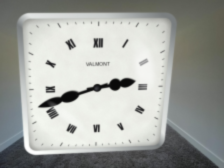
2.42
